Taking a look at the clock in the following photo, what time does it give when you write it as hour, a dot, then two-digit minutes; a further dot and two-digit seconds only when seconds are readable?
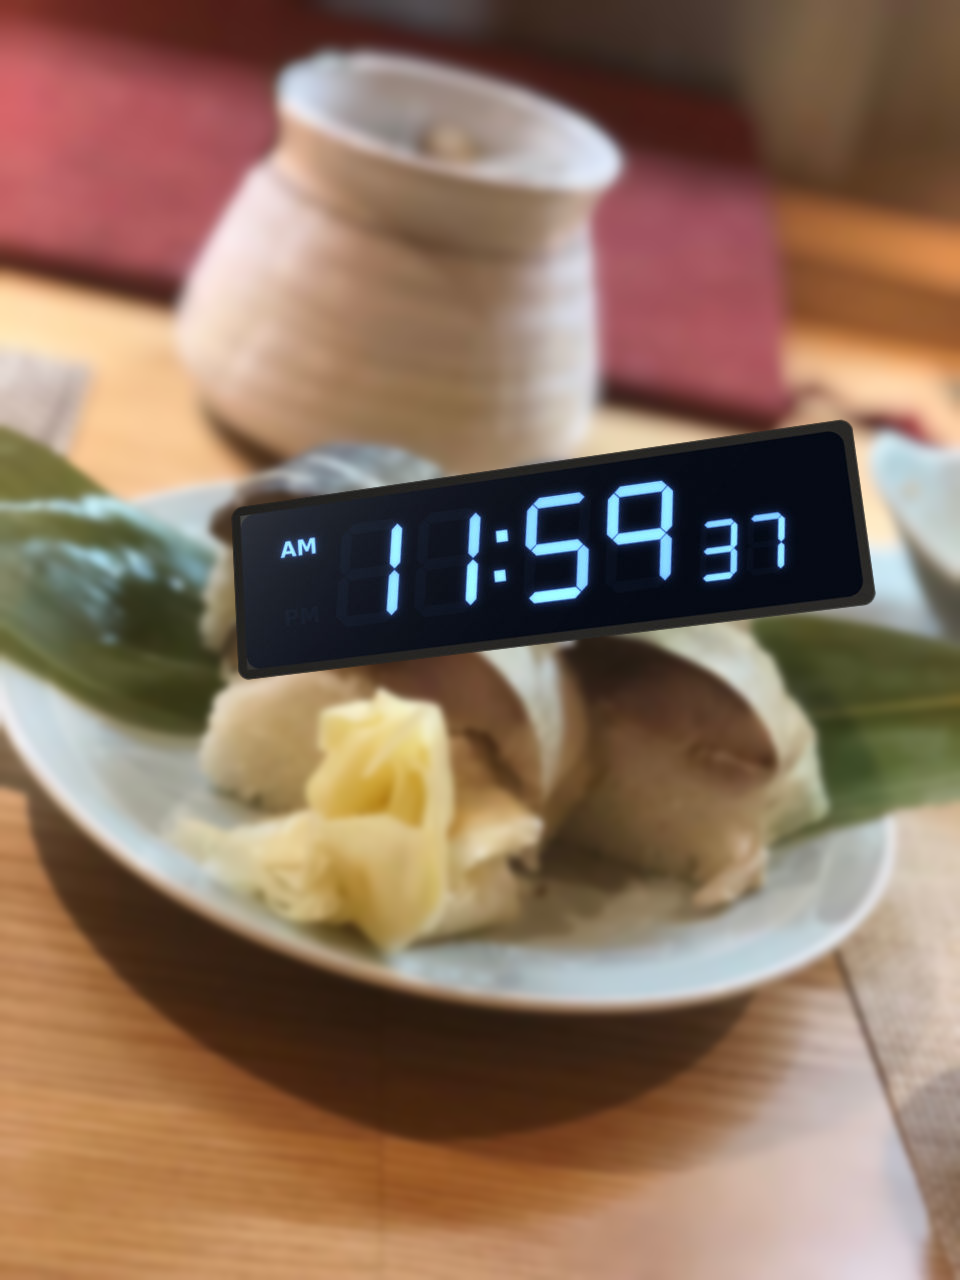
11.59.37
